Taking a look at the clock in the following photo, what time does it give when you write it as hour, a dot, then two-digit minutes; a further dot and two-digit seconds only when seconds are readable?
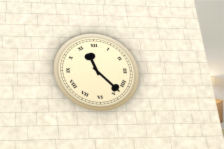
11.23
